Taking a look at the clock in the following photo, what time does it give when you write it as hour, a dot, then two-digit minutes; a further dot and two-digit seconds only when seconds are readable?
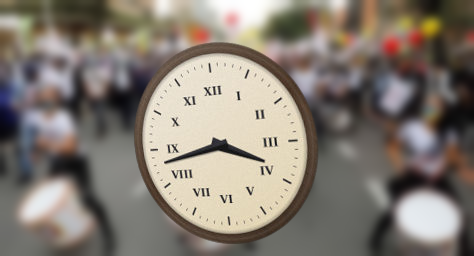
3.43
